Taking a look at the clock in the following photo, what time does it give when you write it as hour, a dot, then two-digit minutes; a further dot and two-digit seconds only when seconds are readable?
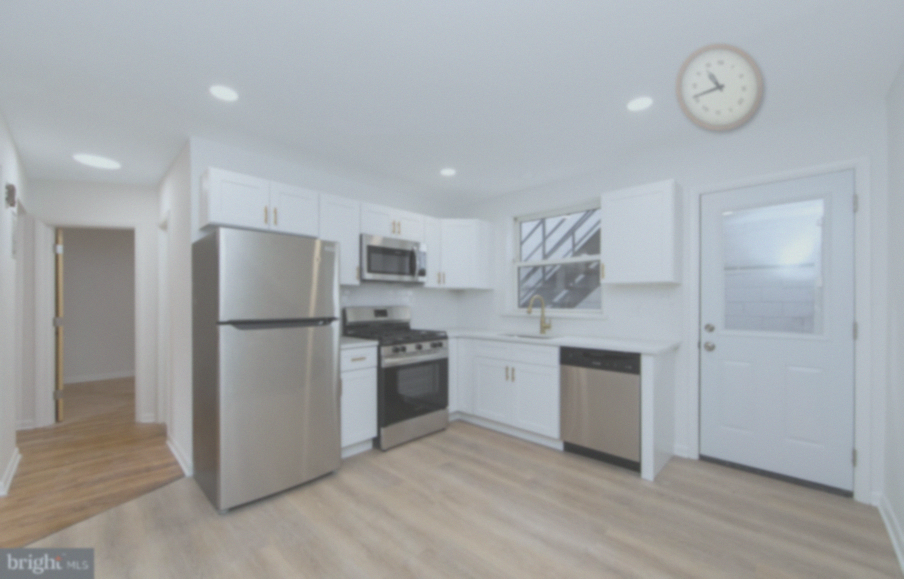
10.41
